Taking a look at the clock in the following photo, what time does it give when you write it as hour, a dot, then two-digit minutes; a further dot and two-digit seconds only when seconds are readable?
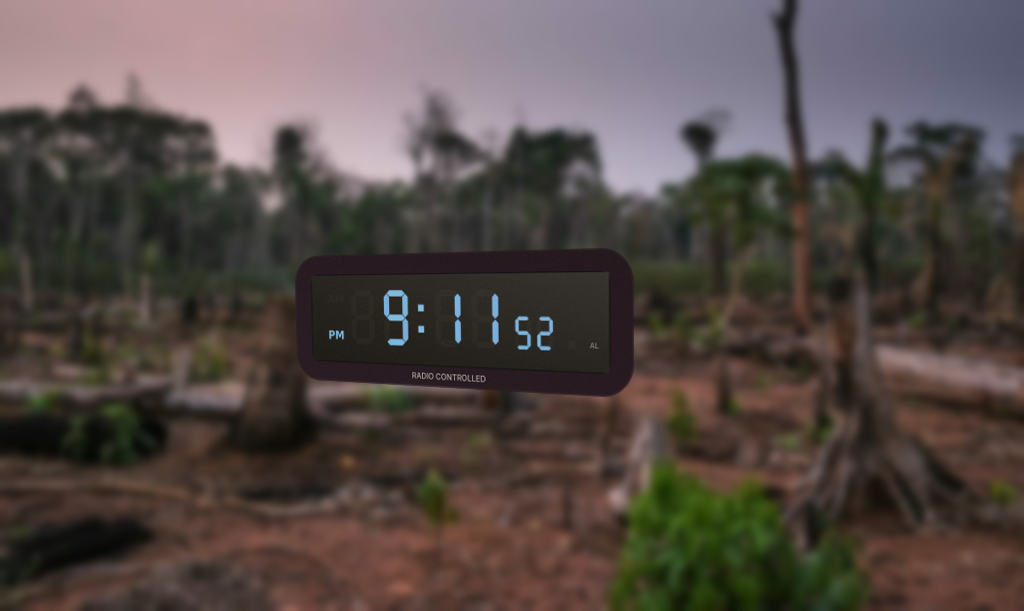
9.11.52
